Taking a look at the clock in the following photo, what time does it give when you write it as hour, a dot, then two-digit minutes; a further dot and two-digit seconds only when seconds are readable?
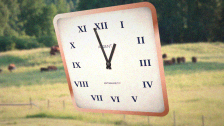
12.58
